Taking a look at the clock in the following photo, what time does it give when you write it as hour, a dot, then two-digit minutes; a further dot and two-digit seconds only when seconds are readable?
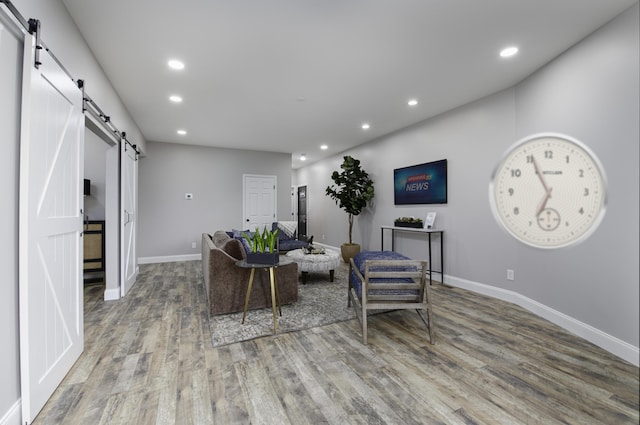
6.56
